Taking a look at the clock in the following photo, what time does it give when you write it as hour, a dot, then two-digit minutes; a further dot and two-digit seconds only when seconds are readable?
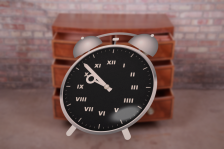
9.52
